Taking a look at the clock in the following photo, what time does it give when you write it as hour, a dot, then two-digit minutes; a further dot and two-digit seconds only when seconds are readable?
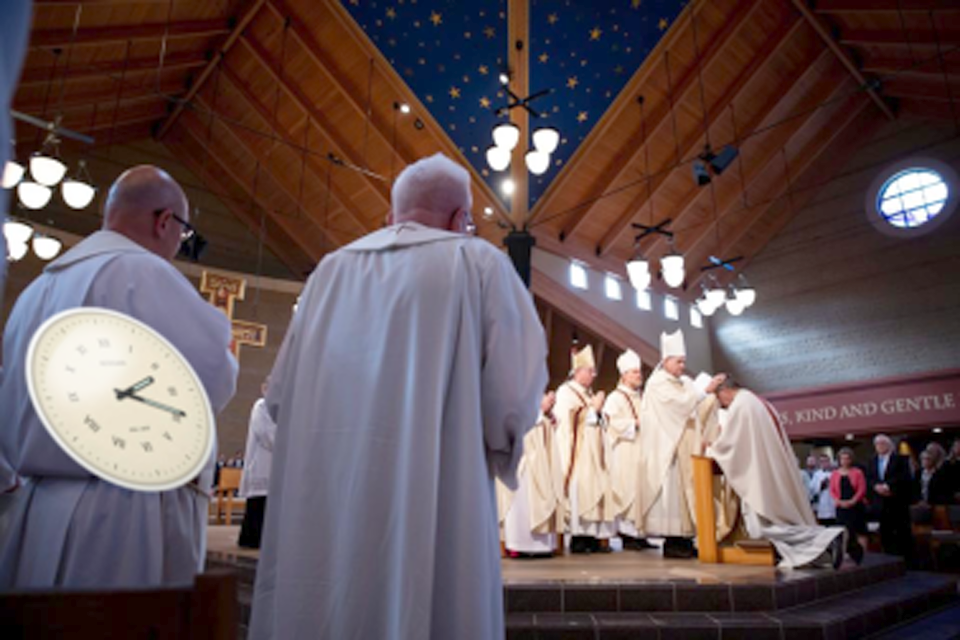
2.19
